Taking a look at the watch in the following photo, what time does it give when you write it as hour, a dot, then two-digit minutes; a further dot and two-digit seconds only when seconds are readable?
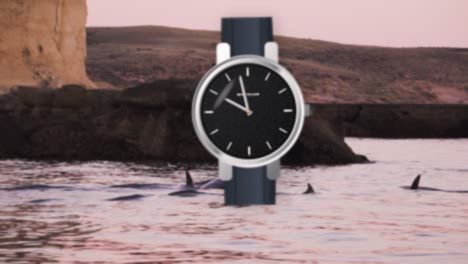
9.58
